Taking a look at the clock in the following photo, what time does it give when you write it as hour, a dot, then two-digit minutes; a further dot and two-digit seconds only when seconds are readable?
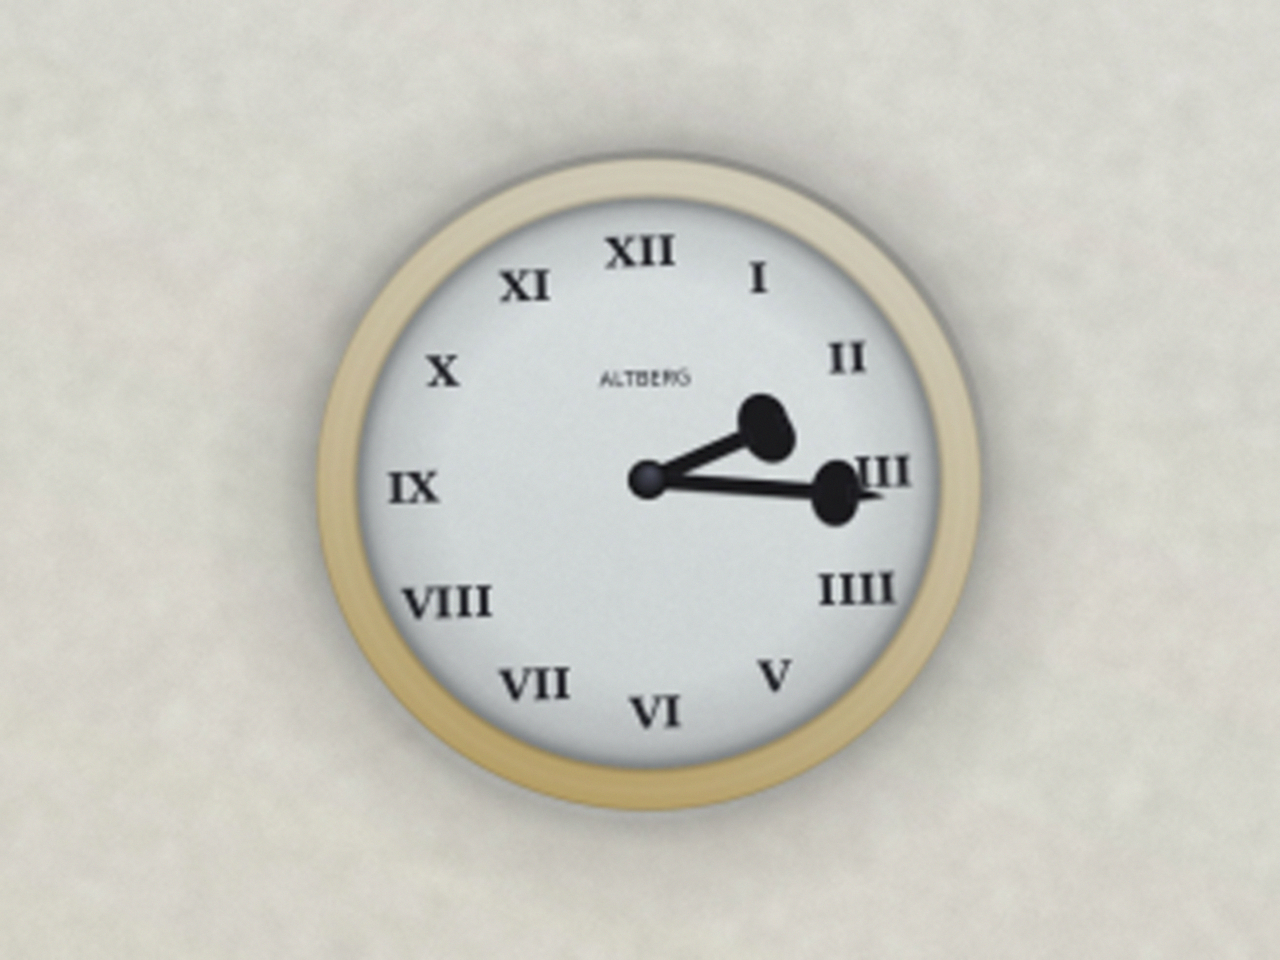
2.16
